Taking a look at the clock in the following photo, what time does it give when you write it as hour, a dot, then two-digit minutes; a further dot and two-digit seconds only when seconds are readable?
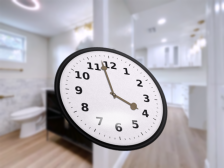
3.58
